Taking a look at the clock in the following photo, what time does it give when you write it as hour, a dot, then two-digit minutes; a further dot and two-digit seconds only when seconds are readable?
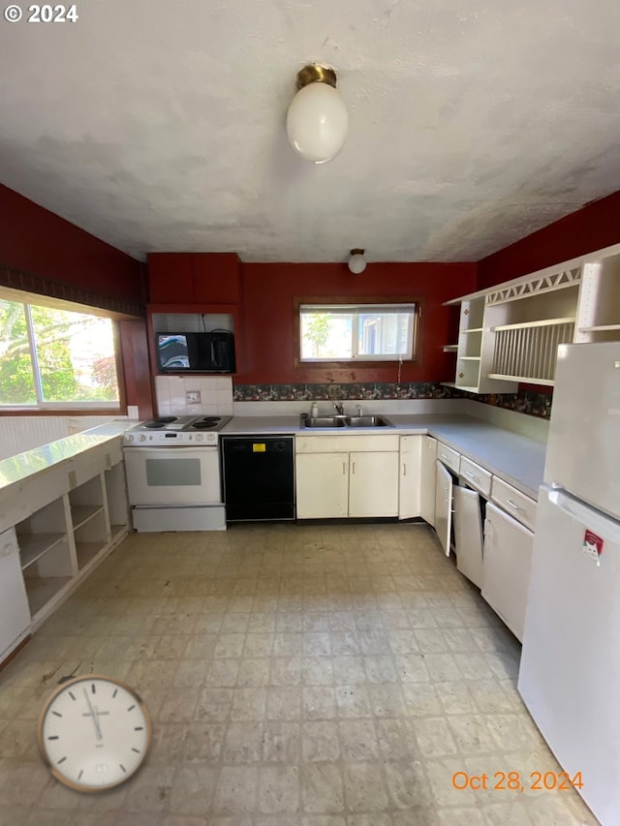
11.58
